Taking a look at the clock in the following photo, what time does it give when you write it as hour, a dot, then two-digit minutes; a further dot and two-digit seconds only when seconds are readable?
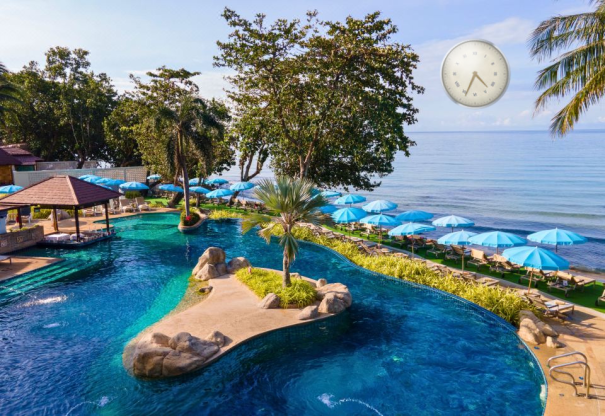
4.34
